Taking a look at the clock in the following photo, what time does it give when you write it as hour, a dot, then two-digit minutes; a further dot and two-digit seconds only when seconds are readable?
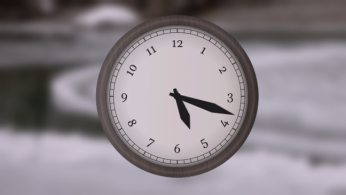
5.18
